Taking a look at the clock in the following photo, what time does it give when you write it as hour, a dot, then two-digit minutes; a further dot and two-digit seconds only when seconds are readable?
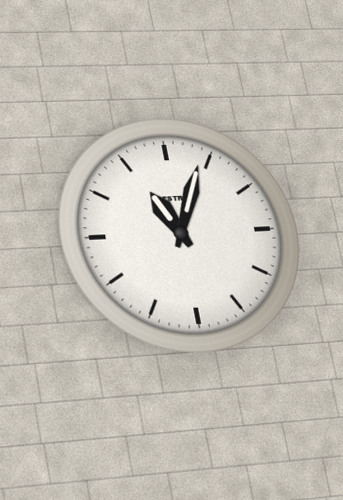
11.04
